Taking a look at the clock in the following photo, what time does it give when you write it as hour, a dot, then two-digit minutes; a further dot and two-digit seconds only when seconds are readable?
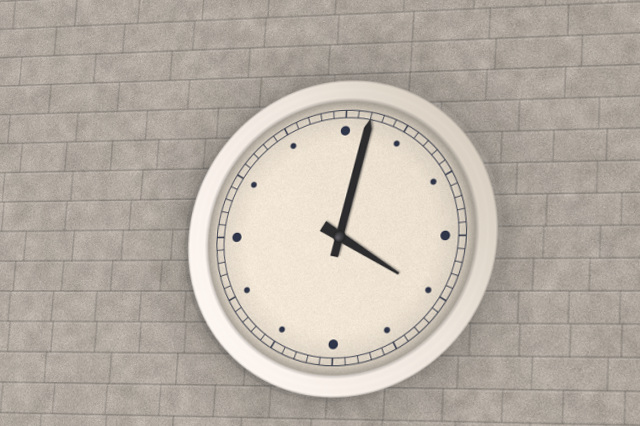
4.02
